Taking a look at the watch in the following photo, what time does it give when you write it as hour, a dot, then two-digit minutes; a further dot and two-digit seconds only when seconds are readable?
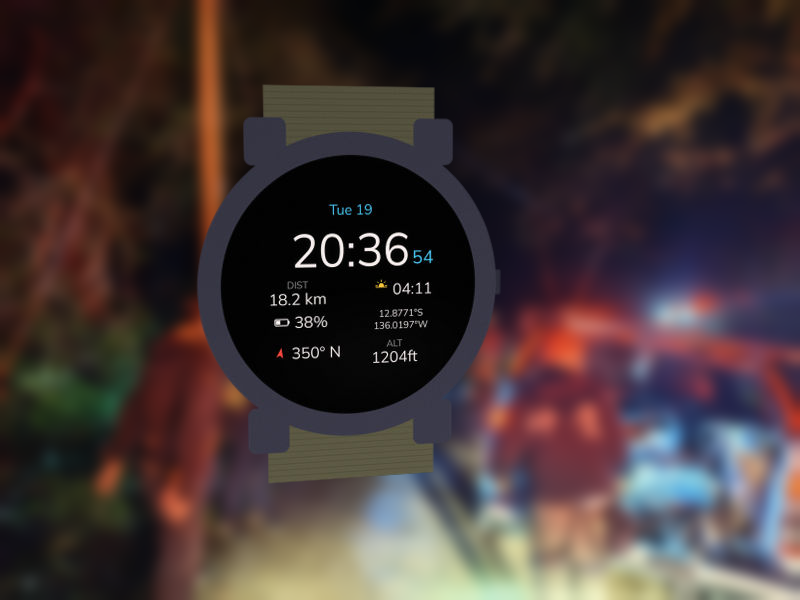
20.36.54
